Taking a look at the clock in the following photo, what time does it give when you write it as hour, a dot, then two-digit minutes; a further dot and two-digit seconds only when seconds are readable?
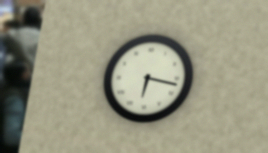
6.17
